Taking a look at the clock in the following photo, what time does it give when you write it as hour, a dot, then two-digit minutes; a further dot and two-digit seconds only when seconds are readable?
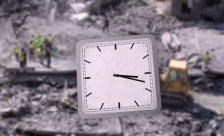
3.18
